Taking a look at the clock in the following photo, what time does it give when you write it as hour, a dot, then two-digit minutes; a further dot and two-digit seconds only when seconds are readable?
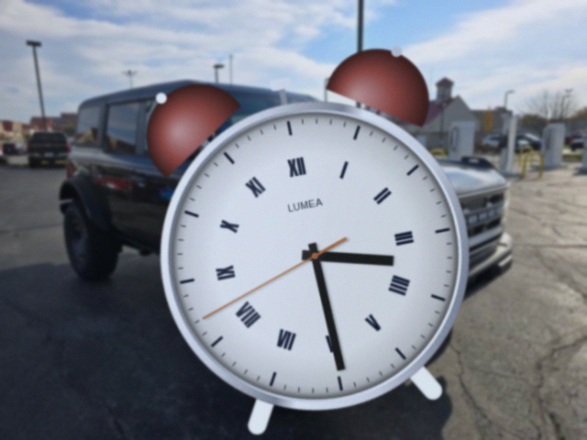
3.29.42
